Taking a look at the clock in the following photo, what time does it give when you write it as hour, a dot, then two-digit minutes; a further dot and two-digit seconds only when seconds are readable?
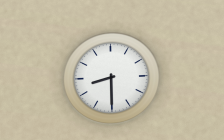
8.30
